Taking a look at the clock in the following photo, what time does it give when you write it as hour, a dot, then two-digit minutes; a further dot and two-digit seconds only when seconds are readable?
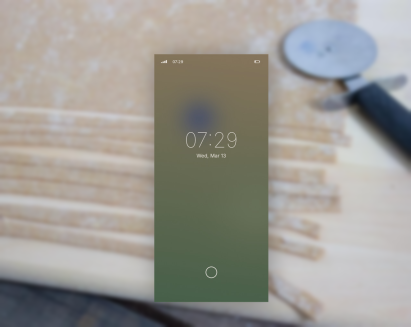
7.29
